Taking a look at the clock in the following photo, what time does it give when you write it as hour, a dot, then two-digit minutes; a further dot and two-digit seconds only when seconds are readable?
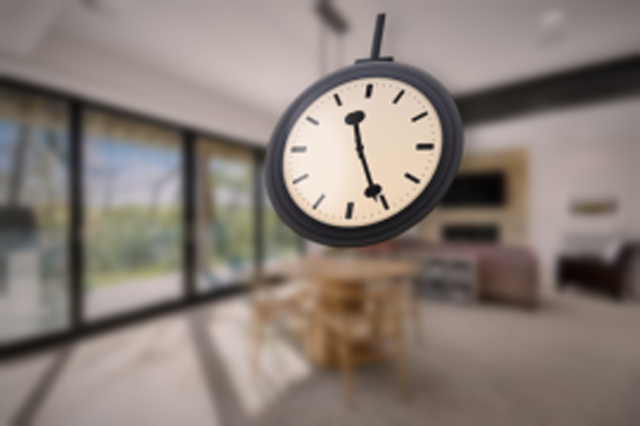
11.26
